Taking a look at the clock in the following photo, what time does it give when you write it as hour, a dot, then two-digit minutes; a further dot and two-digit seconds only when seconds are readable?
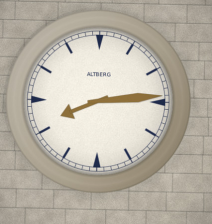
8.14
